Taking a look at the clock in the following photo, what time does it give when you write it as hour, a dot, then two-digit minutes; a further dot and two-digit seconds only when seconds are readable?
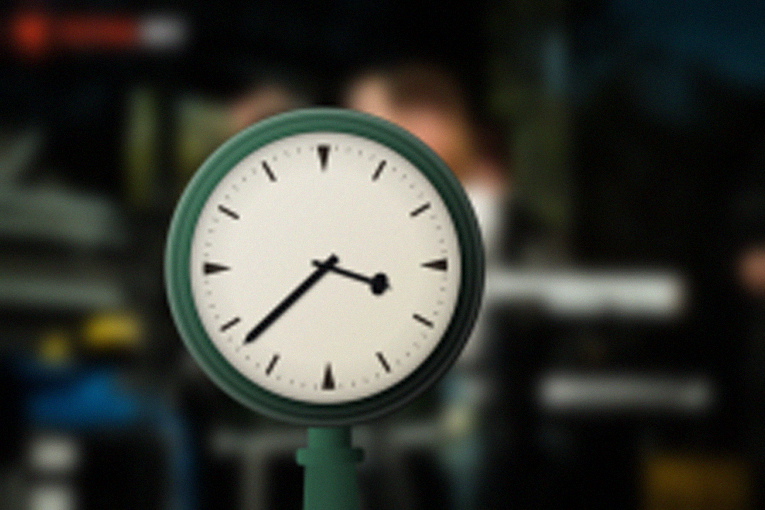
3.38
